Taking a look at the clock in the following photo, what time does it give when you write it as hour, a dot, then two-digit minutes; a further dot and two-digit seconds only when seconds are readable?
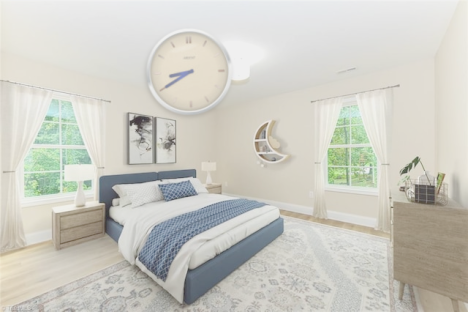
8.40
